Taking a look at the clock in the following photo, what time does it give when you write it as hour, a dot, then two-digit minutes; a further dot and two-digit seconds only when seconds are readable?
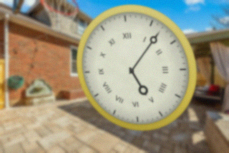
5.07
